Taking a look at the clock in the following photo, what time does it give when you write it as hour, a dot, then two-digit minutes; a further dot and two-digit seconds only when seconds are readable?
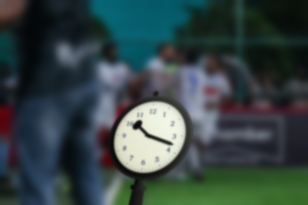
10.18
